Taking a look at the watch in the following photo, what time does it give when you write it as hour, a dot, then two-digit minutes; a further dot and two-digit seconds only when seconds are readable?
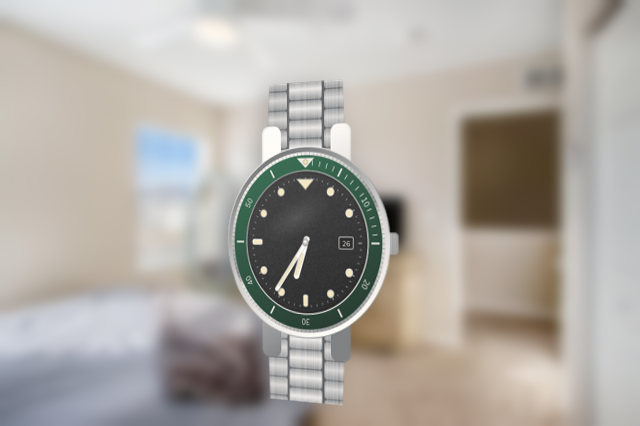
6.36
